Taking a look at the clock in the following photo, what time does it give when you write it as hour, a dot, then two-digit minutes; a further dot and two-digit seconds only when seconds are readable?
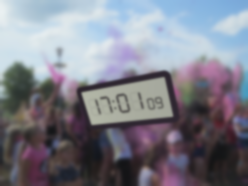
17.01
